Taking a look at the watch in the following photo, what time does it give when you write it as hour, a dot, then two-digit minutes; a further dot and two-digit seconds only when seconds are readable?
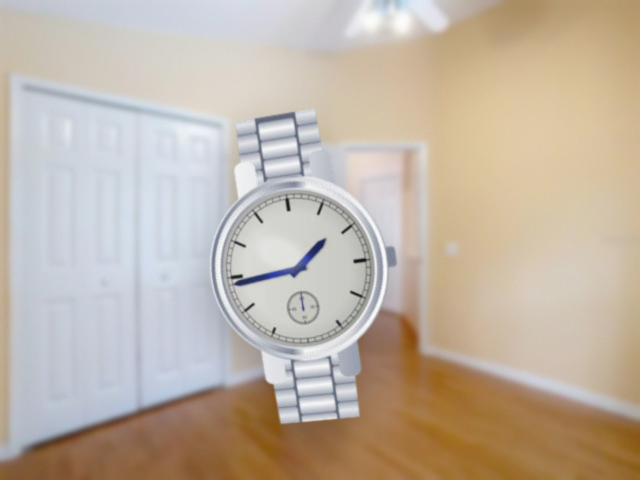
1.44
